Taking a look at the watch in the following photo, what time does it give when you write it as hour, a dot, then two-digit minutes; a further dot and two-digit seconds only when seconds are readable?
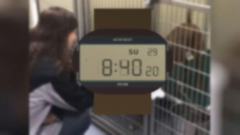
8.40.20
